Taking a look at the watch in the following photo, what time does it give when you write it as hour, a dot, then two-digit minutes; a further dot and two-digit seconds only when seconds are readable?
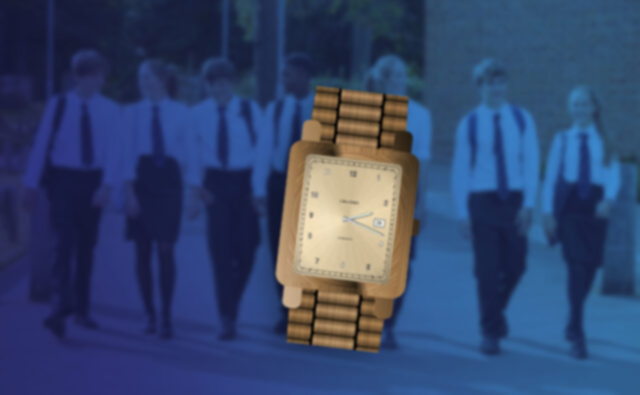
2.18
